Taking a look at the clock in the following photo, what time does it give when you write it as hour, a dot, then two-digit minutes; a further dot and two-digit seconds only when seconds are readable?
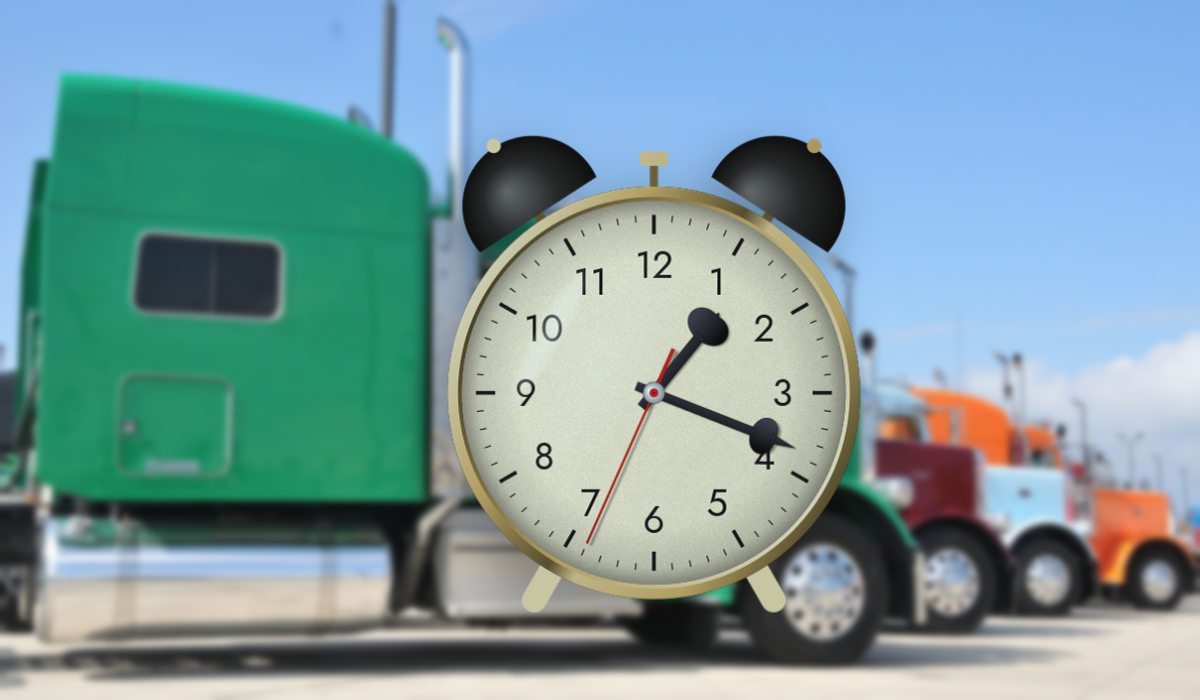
1.18.34
